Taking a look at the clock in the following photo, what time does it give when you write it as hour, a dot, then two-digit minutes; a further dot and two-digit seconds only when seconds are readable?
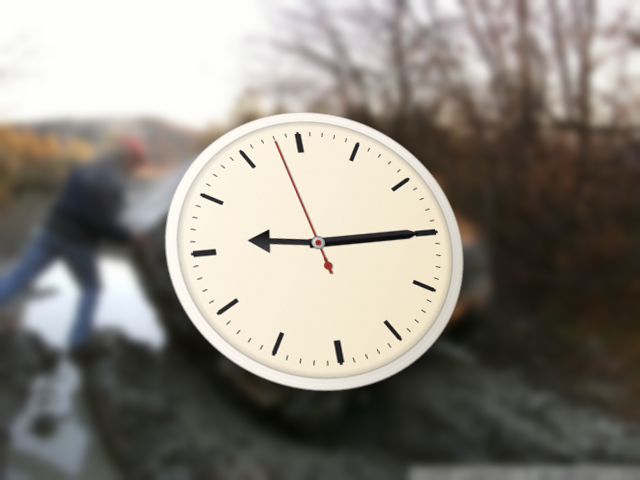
9.14.58
